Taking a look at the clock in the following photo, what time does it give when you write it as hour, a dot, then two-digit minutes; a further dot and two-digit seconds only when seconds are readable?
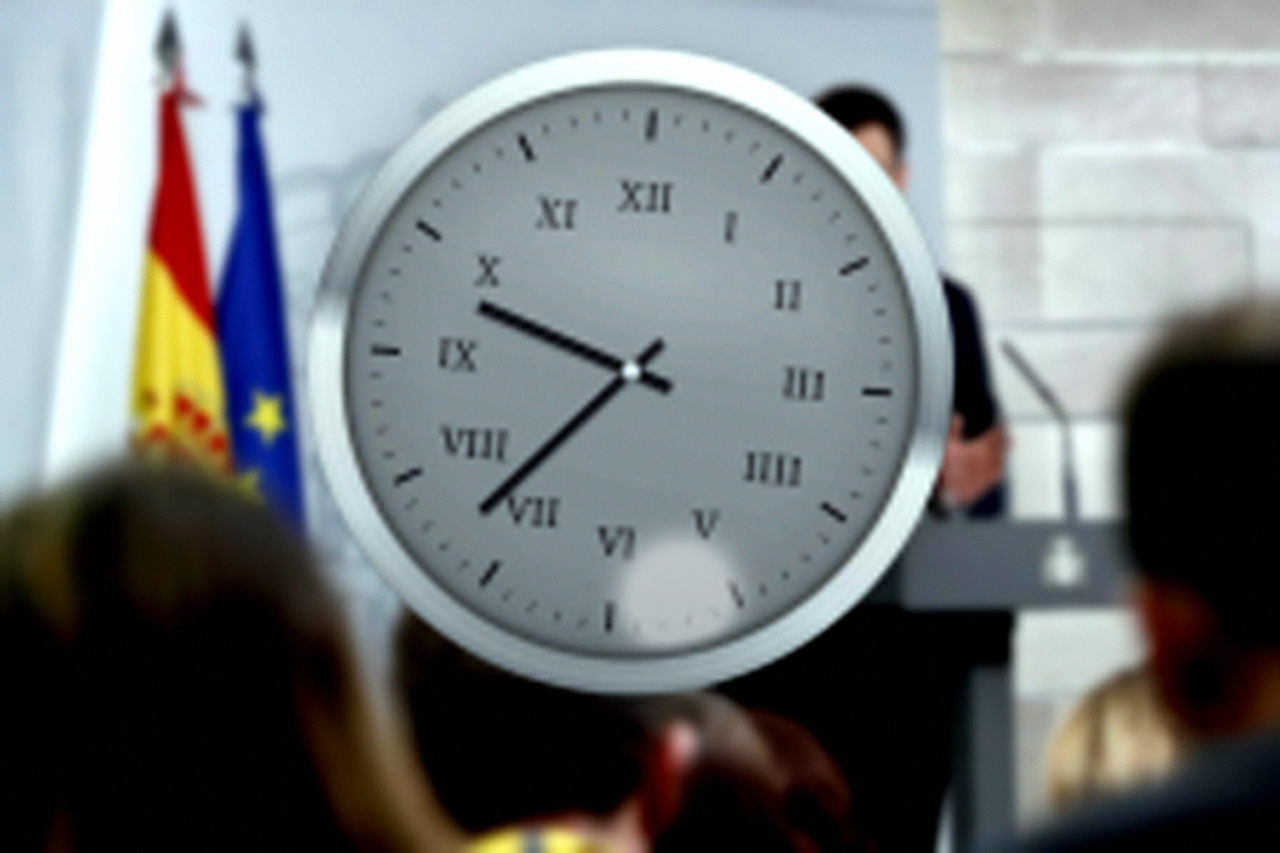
9.37
